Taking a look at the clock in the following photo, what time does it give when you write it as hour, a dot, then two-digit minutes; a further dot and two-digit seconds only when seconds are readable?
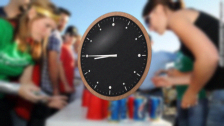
8.45
